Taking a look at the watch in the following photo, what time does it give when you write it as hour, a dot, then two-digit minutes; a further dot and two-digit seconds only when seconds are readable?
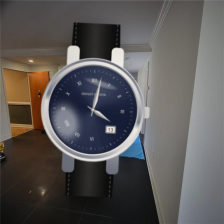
4.02
